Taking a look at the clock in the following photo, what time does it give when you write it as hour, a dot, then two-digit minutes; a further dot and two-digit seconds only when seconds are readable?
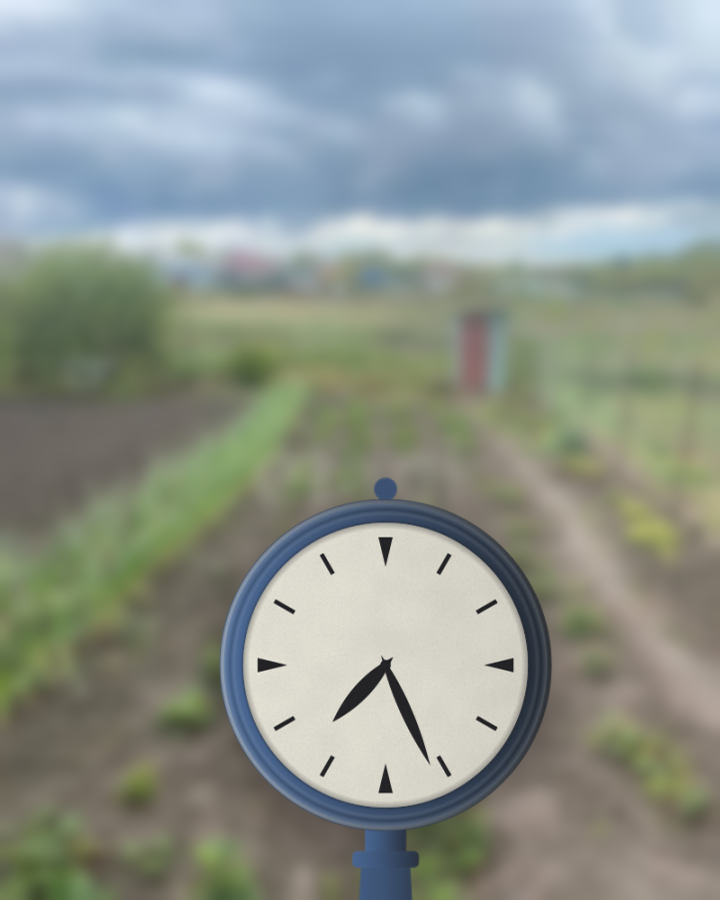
7.26
